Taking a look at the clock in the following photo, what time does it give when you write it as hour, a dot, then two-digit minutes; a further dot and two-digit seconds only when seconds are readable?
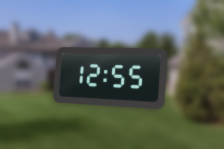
12.55
